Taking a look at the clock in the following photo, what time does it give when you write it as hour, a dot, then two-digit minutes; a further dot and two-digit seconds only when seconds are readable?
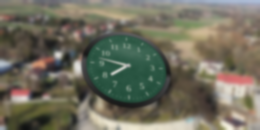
7.47
